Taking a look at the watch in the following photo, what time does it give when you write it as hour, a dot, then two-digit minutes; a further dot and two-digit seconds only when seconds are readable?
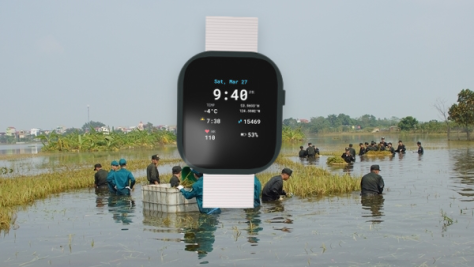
9.40
